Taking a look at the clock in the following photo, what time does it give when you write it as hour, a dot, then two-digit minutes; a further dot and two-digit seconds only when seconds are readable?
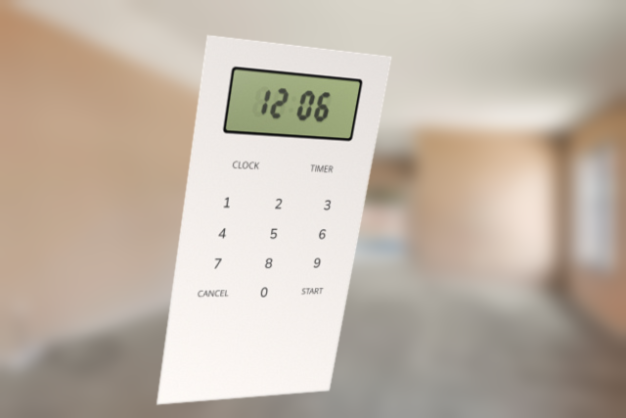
12.06
